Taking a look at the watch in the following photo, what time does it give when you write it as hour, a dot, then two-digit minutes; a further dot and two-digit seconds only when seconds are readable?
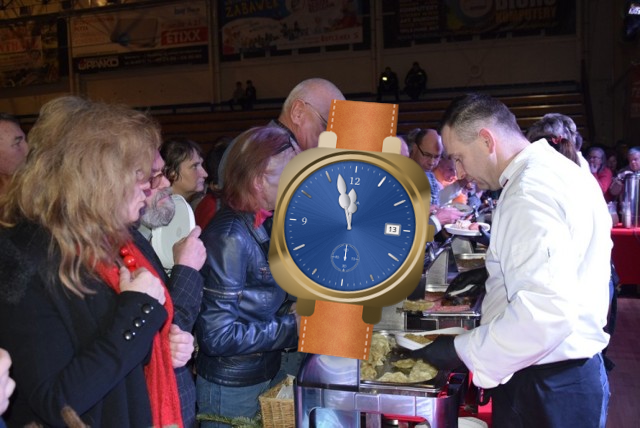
11.57
